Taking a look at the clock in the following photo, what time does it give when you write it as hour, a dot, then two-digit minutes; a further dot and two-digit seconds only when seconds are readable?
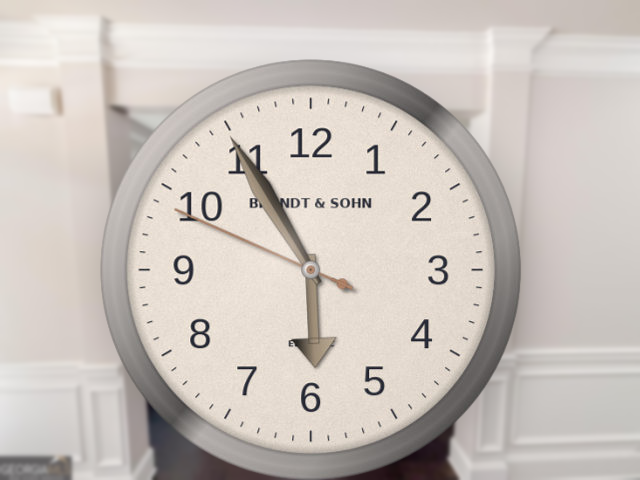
5.54.49
